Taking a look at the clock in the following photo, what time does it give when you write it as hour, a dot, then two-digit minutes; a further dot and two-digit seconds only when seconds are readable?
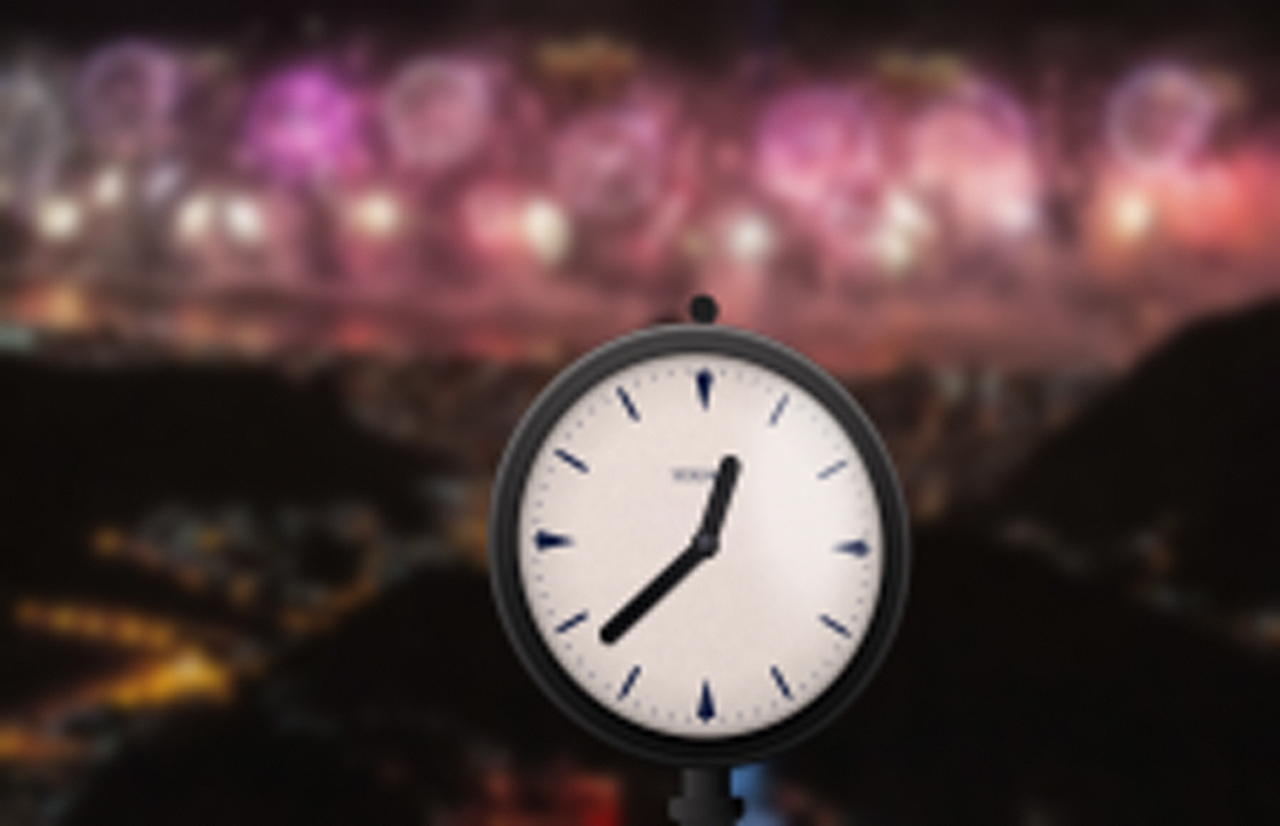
12.38
